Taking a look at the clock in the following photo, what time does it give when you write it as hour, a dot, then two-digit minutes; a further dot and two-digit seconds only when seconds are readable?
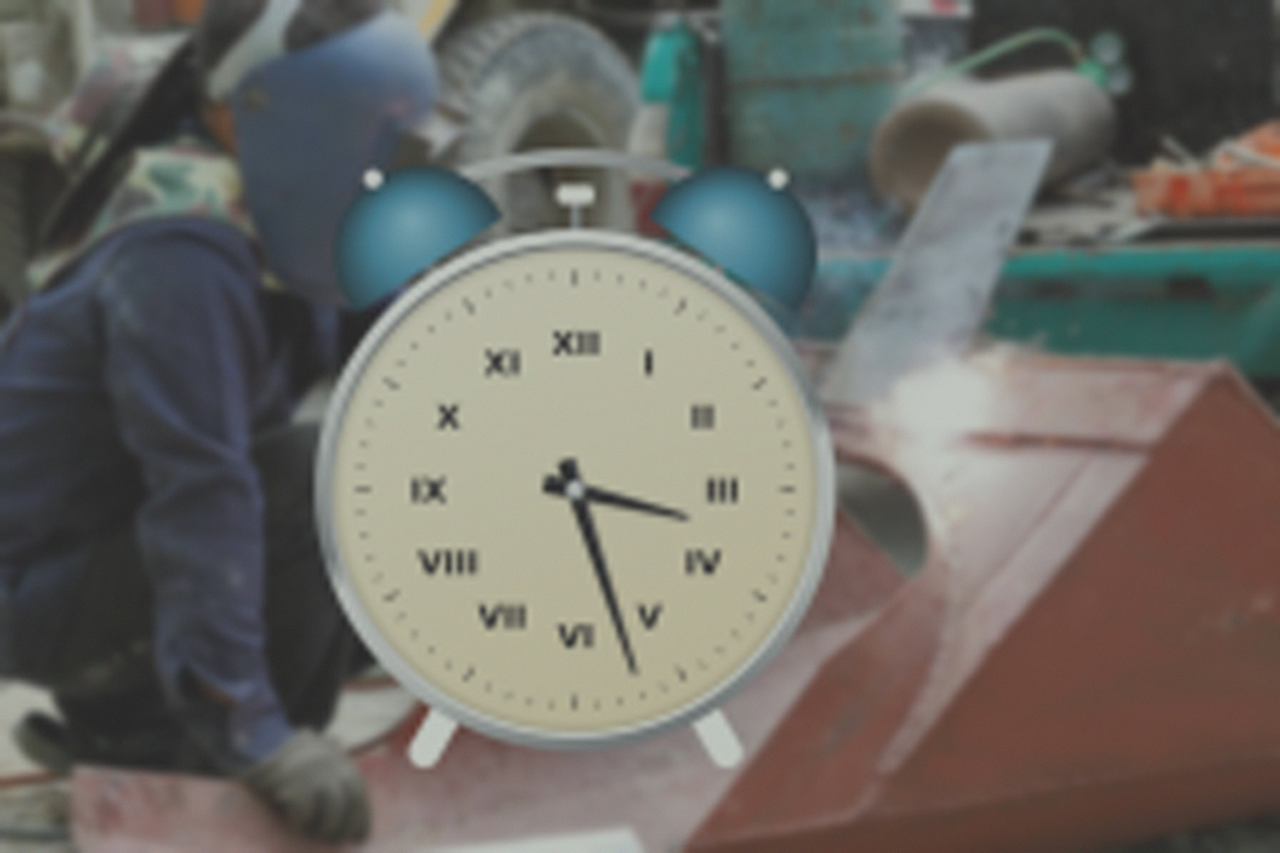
3.27
